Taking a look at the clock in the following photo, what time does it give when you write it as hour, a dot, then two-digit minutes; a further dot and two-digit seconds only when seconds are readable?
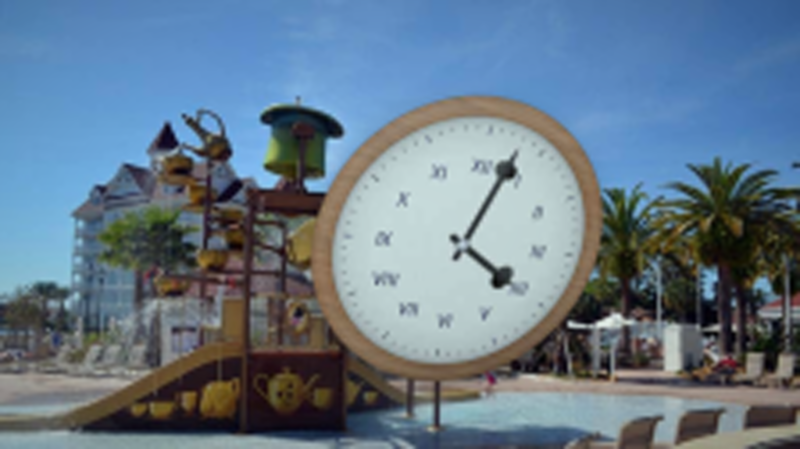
4.03
